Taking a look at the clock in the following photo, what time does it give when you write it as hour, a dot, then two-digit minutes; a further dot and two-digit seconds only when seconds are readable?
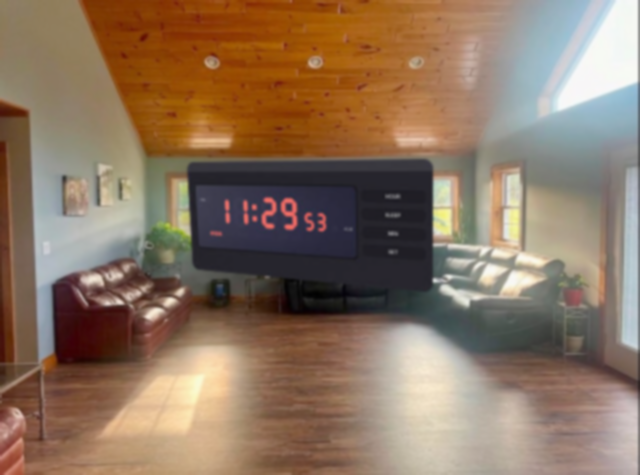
11.29.53
